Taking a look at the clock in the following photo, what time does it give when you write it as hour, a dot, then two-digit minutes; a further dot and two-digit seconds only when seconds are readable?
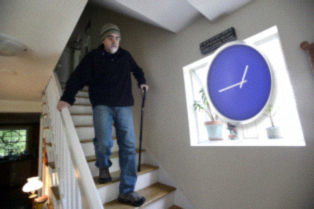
12.42
